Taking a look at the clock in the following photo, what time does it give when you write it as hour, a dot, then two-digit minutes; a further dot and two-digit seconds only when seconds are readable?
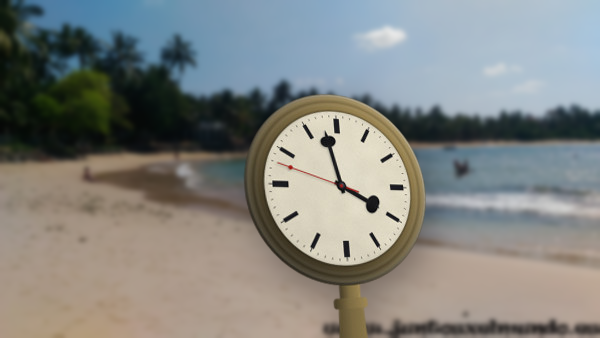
3.57.48
